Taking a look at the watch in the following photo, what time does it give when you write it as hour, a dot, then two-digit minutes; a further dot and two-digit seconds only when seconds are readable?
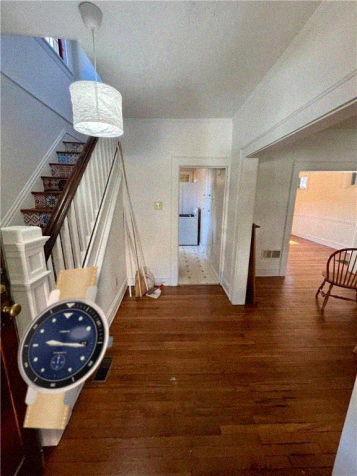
9.16
